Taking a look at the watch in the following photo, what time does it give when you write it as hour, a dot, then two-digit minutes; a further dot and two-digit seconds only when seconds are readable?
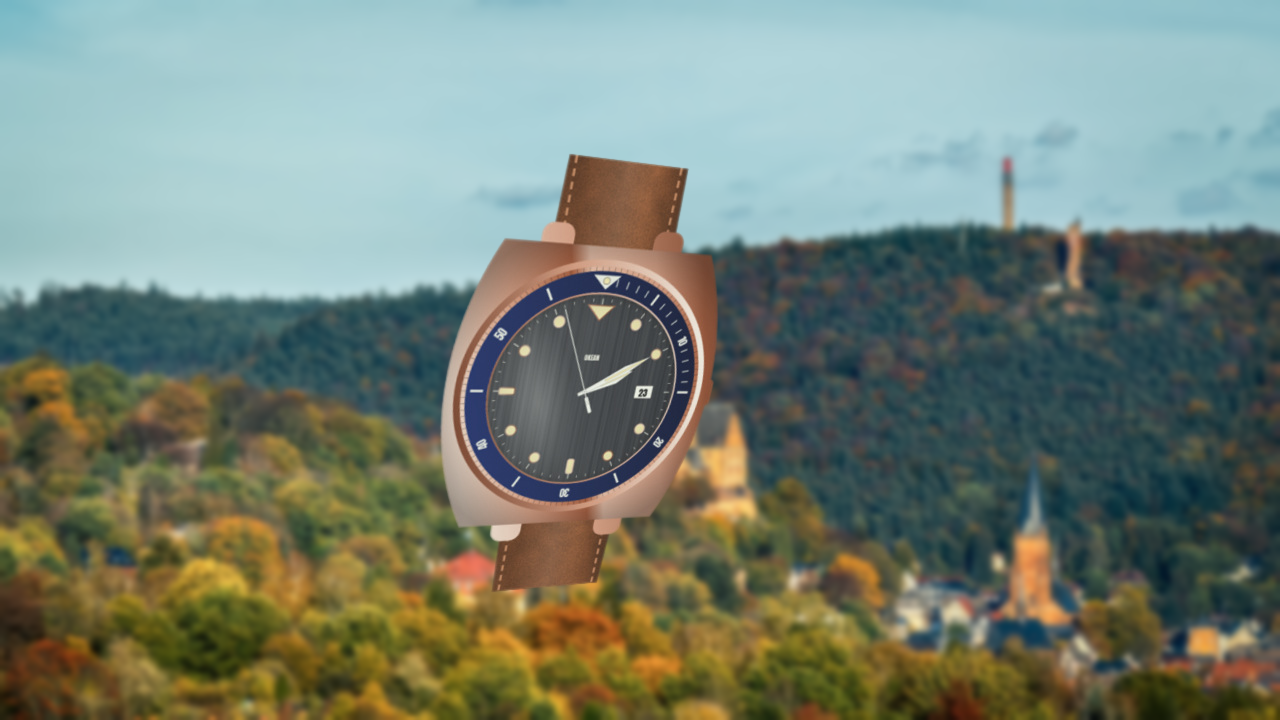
2.09.56
